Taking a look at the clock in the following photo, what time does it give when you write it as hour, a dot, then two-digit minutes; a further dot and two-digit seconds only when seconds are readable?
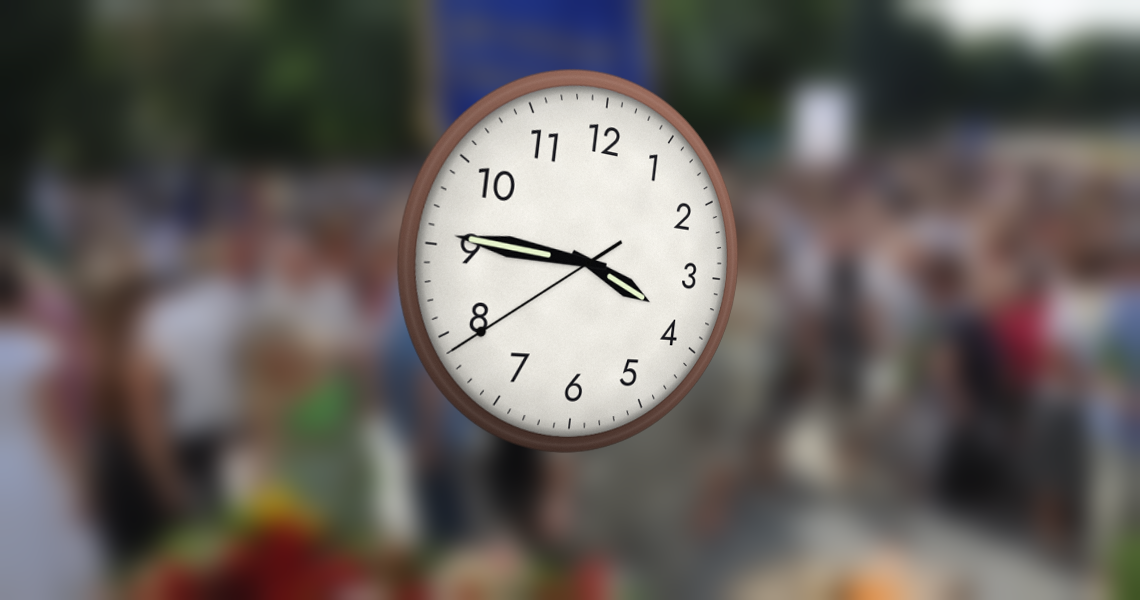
3.45.39
